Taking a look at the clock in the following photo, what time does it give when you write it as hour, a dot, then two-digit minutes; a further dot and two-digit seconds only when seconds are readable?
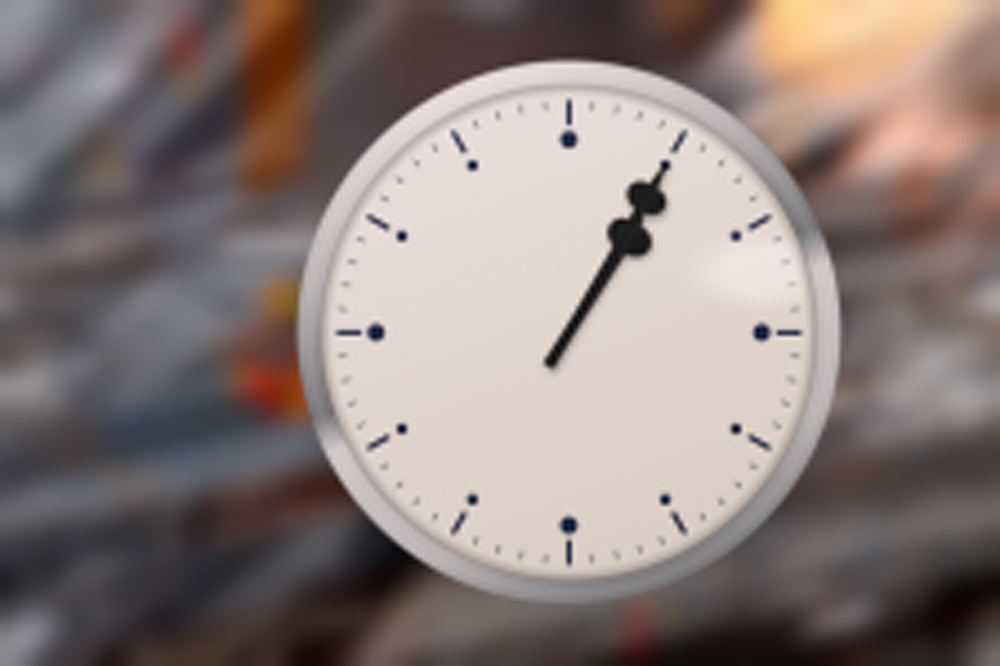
1.05
